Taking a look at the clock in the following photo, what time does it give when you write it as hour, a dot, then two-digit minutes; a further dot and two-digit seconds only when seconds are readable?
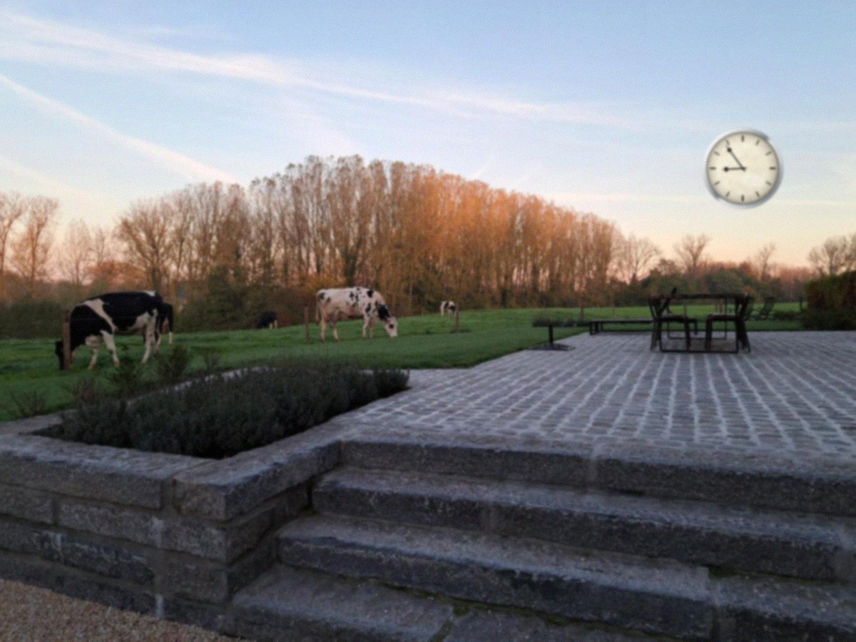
8.54
